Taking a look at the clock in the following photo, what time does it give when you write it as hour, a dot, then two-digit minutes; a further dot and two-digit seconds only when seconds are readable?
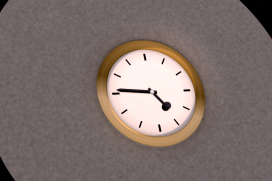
4.46
